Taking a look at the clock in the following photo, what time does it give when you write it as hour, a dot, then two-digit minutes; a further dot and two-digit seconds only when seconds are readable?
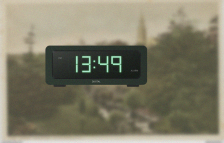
13.49
